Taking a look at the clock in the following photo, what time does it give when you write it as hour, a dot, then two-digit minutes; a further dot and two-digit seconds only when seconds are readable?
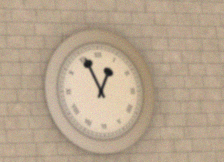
12.56
